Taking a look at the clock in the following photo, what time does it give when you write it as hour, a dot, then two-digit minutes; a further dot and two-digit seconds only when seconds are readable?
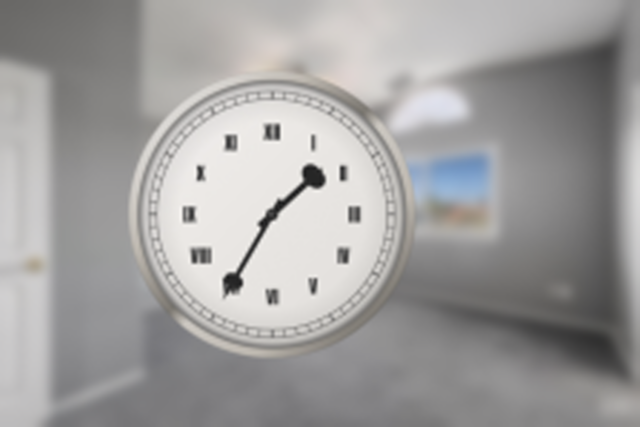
1.35
